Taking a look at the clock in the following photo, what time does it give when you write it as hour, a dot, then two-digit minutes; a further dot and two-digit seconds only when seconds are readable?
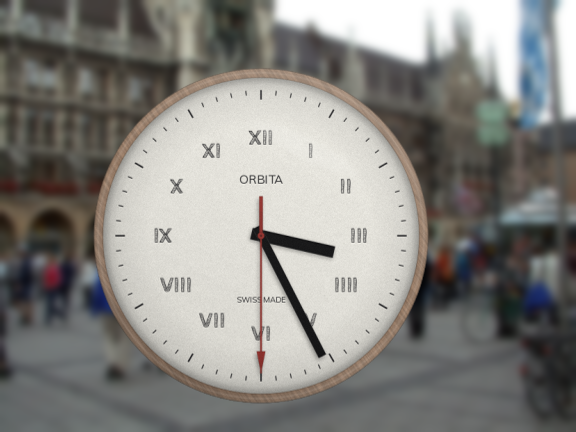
3.25.30
